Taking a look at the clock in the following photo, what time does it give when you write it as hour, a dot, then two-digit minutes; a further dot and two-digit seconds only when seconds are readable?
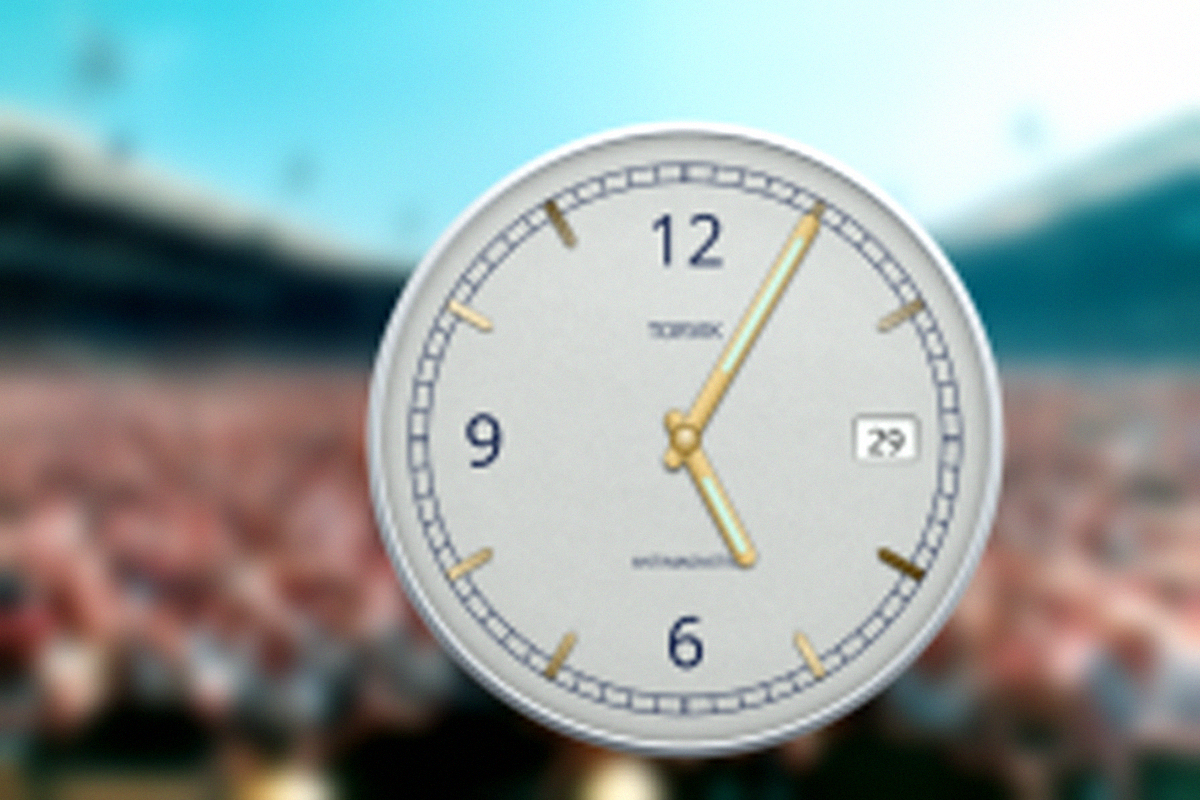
5.05
